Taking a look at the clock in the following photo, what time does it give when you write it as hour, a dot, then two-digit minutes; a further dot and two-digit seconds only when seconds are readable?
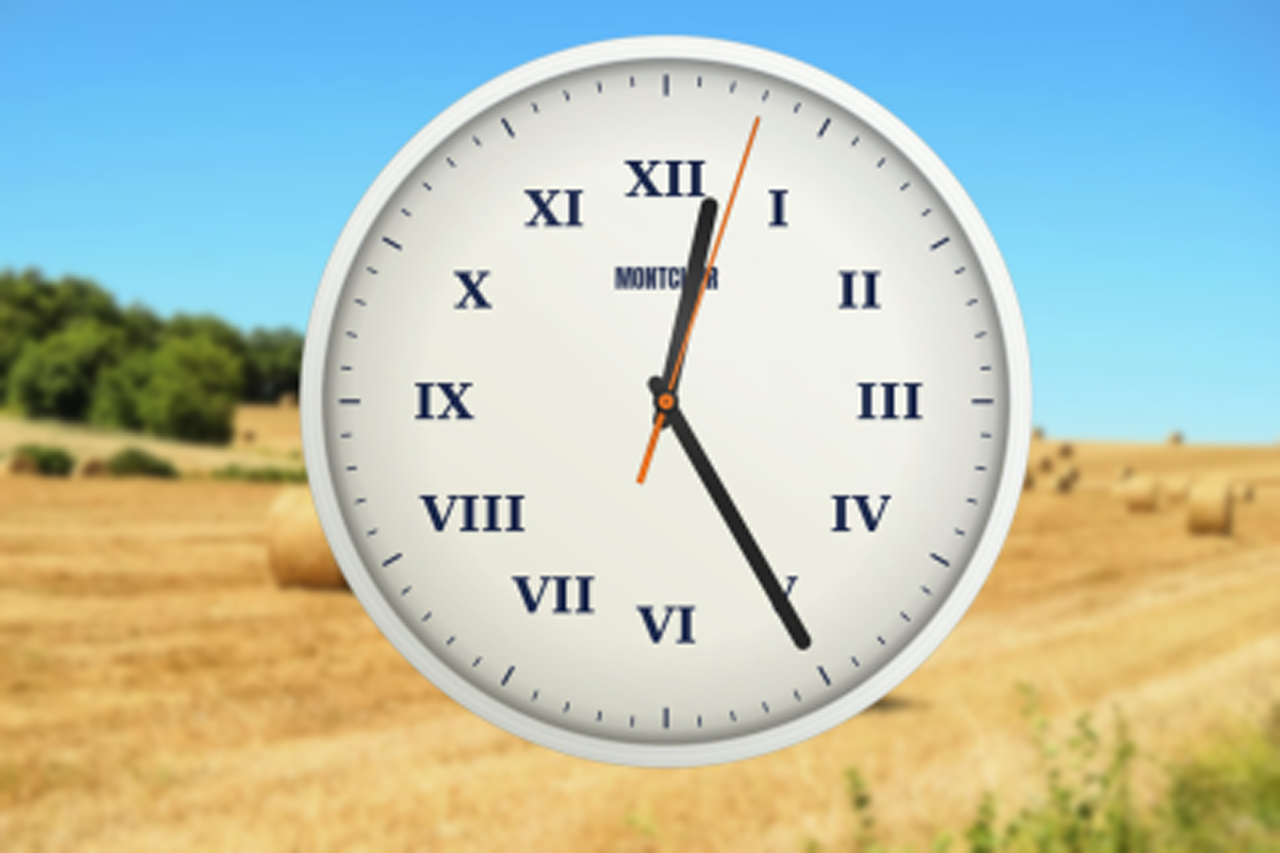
12.25.03
